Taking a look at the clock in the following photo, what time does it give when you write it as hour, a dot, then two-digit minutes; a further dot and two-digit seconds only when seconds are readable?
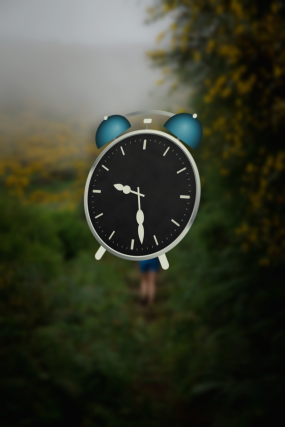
9.28
